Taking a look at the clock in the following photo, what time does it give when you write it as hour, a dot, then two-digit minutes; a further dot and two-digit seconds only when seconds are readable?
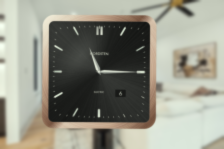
11.15
